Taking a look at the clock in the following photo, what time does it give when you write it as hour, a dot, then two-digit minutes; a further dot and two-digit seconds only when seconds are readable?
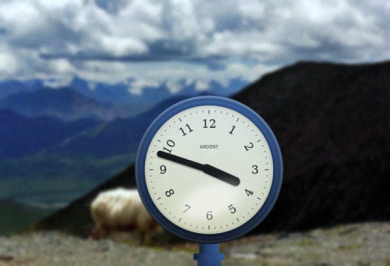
3.48
